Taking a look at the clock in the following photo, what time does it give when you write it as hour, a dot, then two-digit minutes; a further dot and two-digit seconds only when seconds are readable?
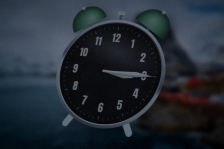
3.15
